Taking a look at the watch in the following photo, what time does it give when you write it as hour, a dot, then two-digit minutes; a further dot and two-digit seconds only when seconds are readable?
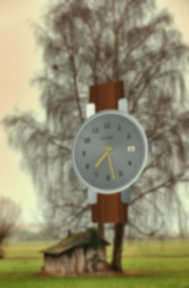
7.28
